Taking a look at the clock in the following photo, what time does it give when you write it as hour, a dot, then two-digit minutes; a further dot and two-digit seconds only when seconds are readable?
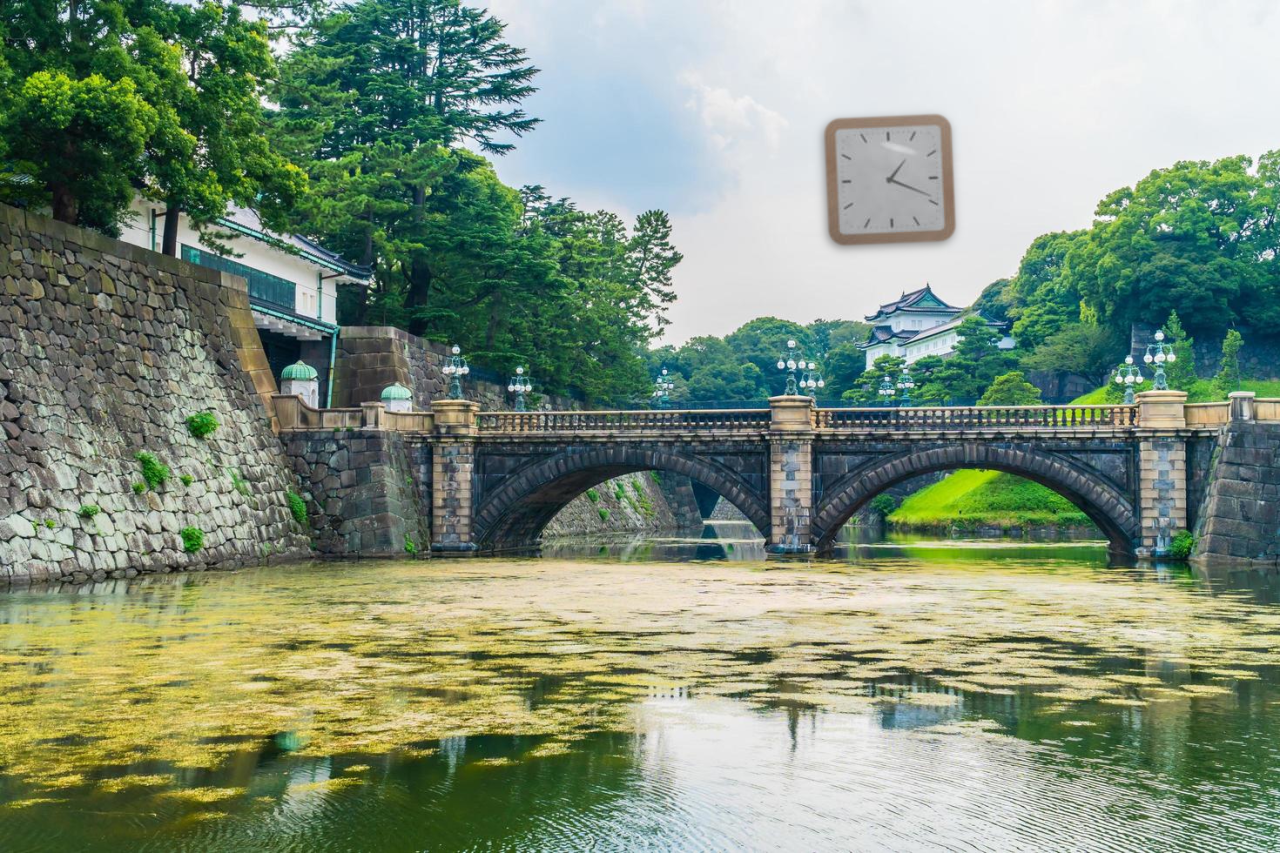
1.19
